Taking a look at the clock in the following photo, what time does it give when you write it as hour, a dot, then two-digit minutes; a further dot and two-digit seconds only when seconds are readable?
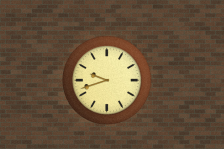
9.42
